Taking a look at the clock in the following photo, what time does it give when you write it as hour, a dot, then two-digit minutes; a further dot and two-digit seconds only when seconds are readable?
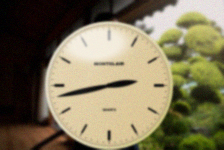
2.43
